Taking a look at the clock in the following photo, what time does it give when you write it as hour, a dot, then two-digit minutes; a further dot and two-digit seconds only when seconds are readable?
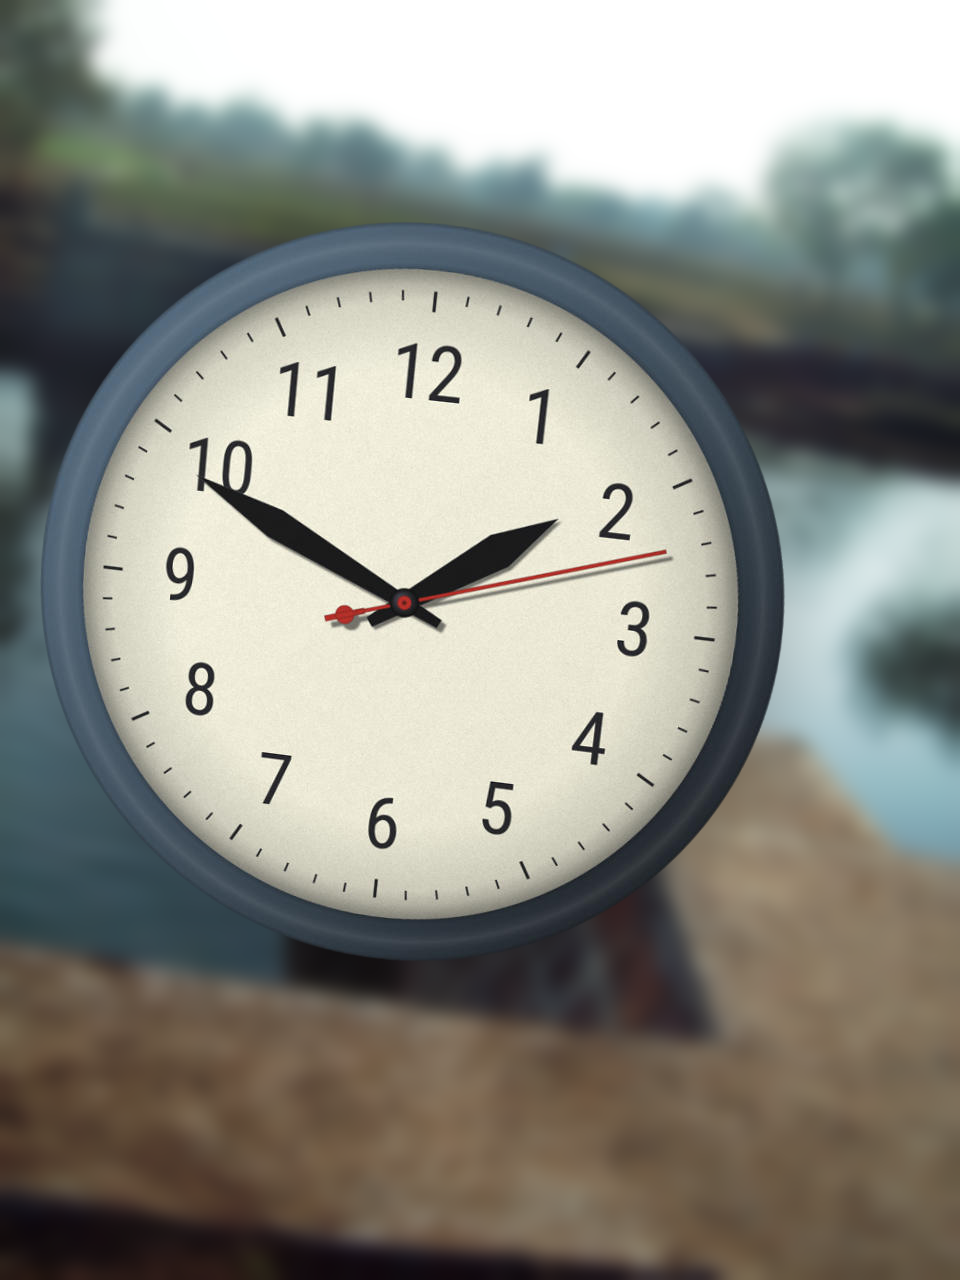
1.49.12
